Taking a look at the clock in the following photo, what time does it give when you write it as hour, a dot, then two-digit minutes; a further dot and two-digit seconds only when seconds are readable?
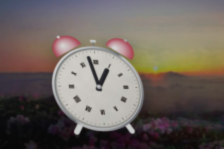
12.58
